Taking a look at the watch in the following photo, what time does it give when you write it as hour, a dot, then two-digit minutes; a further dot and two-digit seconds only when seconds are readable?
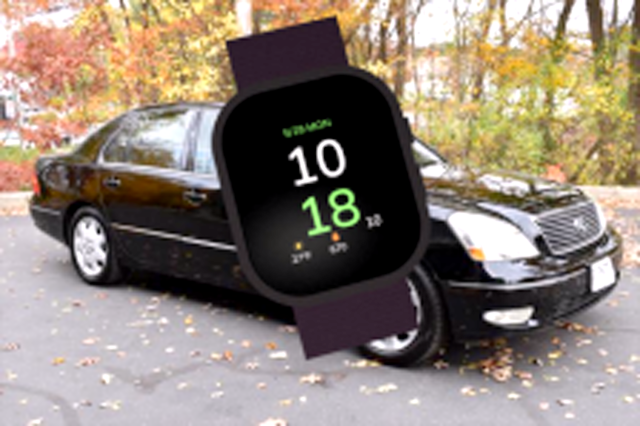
10.18
